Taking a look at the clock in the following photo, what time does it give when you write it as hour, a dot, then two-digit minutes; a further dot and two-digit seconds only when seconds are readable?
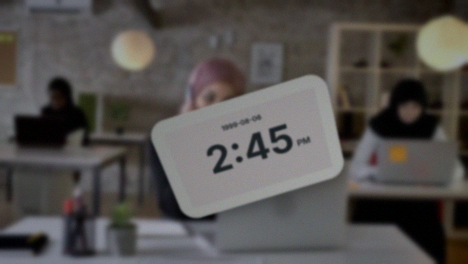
2.45
